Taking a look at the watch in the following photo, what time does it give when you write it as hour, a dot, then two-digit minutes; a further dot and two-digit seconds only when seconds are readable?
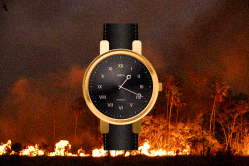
1.19
